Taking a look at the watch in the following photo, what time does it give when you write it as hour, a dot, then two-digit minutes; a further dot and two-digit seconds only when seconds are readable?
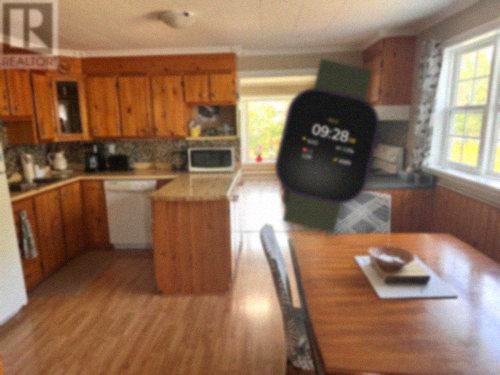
9.28
